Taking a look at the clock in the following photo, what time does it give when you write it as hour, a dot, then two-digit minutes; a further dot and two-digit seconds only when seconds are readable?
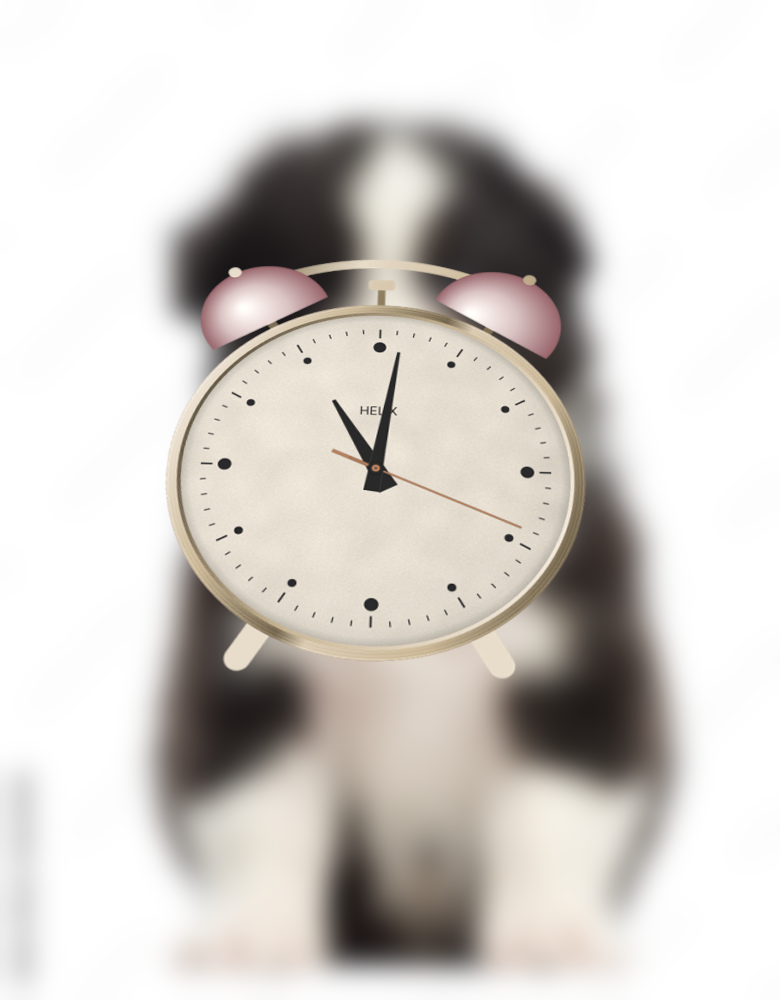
11.01.19
